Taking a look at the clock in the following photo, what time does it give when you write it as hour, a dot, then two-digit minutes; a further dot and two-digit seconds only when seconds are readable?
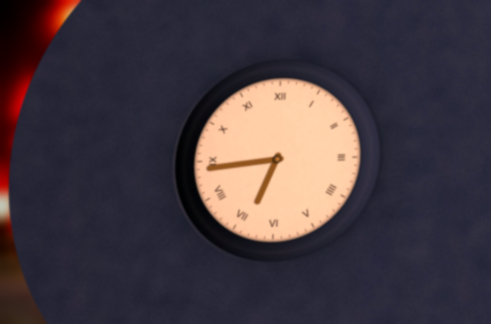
6.44
